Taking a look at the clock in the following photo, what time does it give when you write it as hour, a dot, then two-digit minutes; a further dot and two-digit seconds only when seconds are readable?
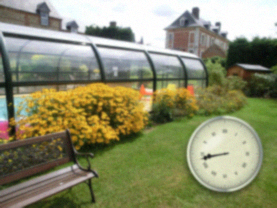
8.43
